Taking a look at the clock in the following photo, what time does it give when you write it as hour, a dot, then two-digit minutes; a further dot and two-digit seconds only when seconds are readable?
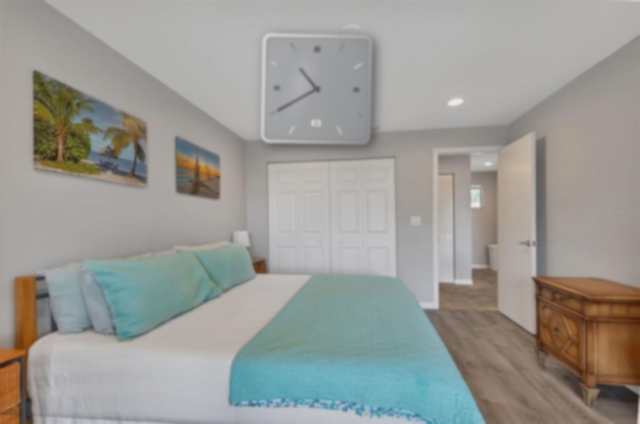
10.40
